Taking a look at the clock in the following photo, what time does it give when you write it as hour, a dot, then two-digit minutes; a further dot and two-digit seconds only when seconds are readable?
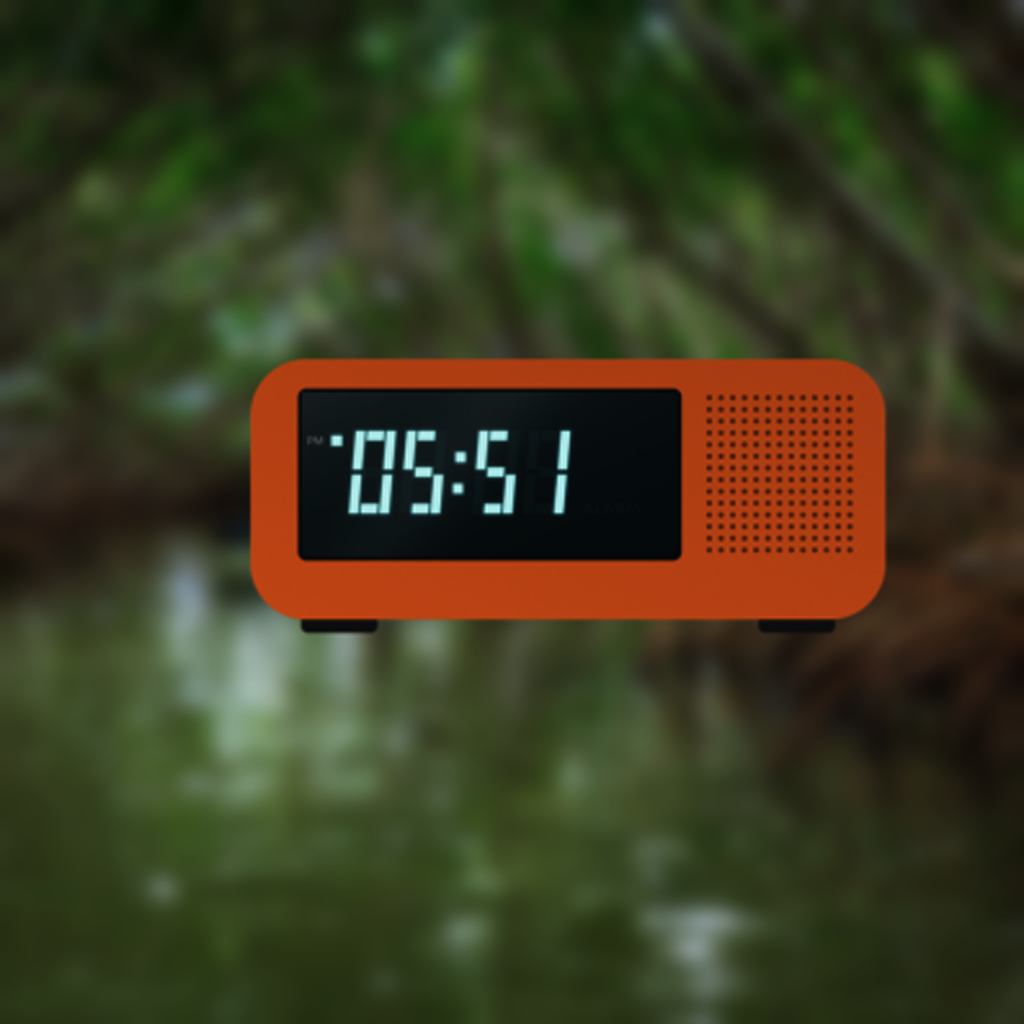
5.51
